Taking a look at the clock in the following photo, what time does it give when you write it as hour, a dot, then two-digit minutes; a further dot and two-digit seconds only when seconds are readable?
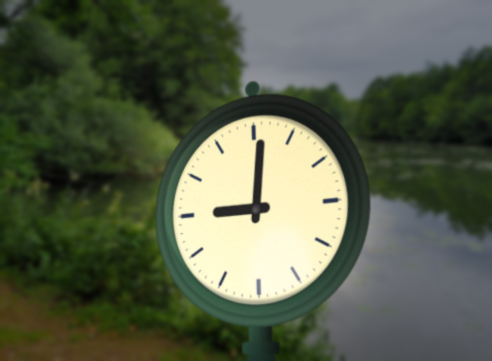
9.01
